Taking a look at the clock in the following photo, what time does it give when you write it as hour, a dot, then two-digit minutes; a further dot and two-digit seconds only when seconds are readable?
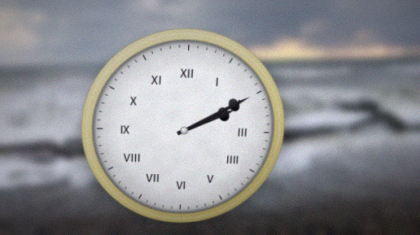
2.10
